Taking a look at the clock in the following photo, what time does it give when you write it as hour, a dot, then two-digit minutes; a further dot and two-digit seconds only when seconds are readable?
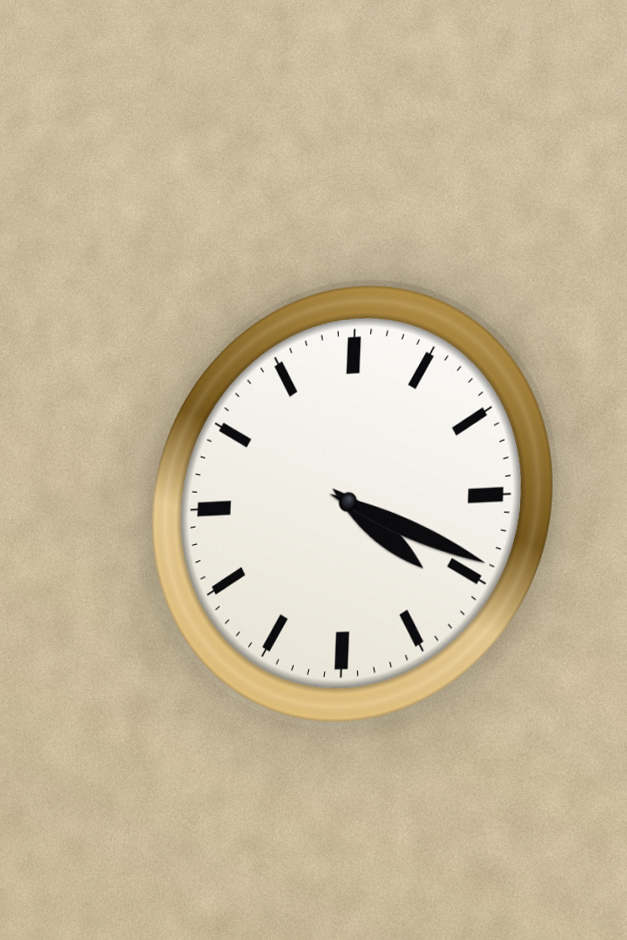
4.19
